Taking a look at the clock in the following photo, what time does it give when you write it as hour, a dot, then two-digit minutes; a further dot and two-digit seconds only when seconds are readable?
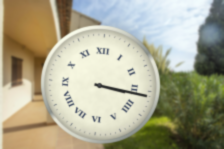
3.16
